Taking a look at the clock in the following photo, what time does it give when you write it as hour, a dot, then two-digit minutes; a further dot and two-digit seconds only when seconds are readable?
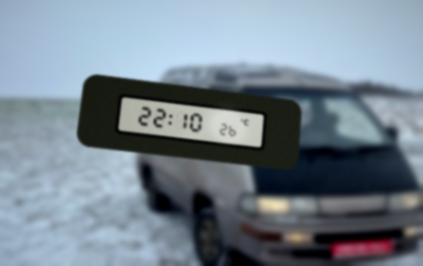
22.10
